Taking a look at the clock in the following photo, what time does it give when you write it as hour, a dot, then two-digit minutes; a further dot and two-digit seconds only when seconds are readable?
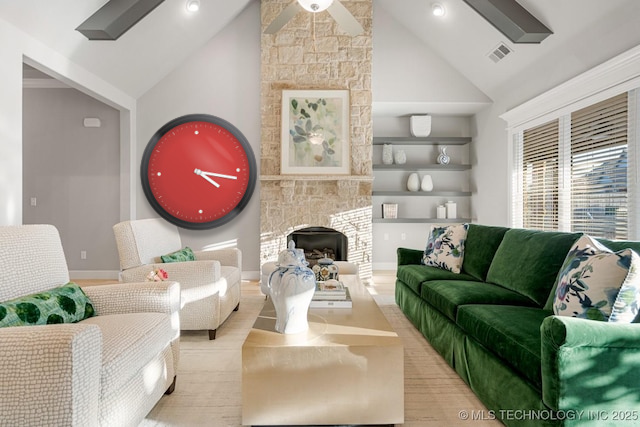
4.17
